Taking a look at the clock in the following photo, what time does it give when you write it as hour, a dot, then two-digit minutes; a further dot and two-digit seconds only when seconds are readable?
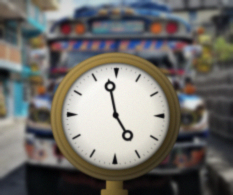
4.58
